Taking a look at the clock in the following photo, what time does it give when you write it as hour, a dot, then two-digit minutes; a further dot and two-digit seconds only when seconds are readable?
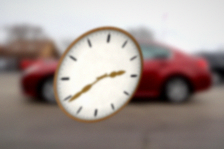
2.39
